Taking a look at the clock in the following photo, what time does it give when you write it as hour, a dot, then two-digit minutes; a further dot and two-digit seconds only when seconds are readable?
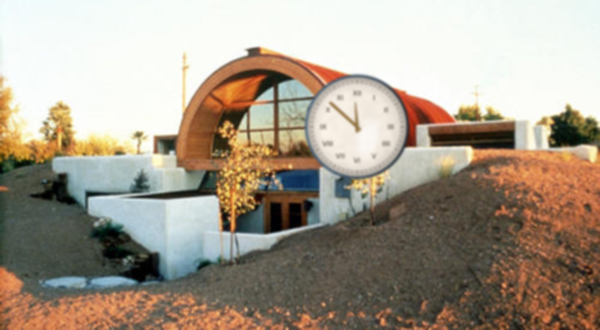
11.52
